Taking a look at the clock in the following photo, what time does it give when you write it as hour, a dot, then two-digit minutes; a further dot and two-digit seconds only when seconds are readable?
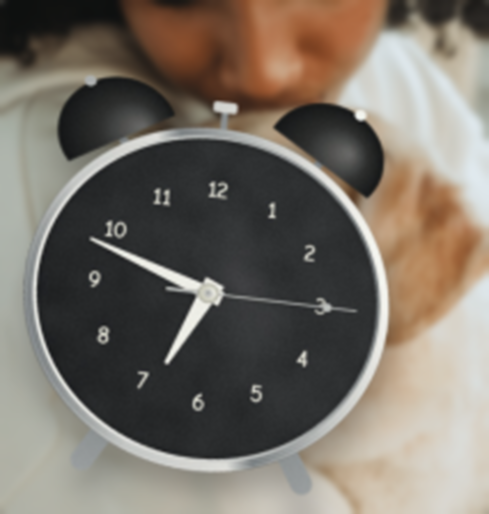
6.48.15
